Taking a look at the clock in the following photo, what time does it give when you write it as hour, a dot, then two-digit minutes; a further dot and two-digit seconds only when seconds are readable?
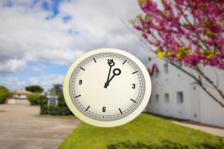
1.01
